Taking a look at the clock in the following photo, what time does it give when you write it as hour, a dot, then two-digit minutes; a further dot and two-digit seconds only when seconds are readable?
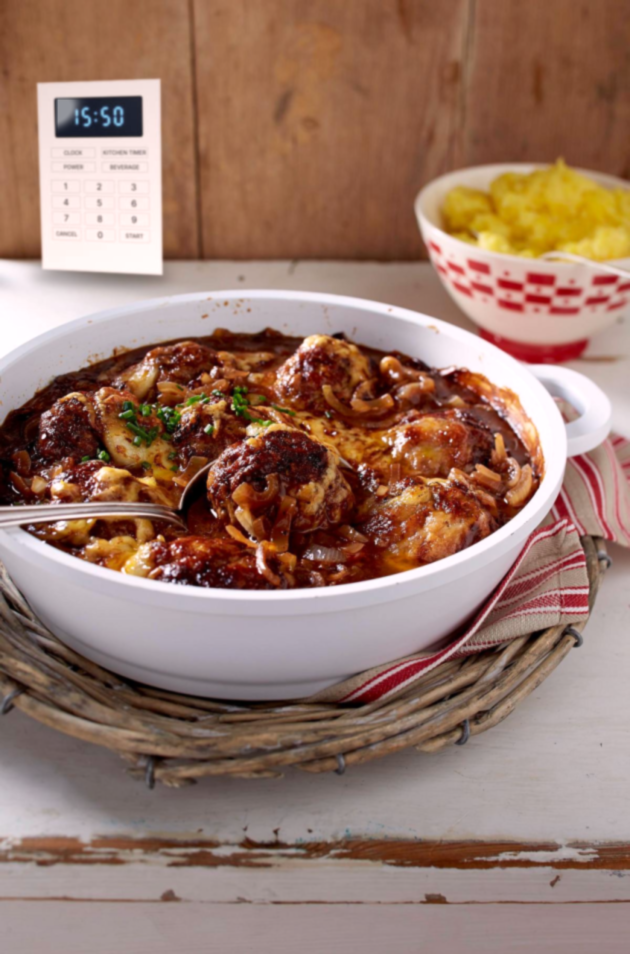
15.50
